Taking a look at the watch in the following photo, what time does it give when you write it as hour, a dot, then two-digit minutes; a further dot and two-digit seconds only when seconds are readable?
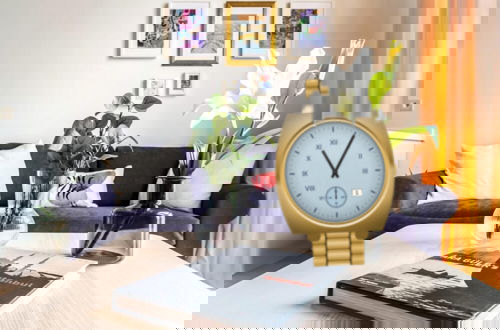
11.05
